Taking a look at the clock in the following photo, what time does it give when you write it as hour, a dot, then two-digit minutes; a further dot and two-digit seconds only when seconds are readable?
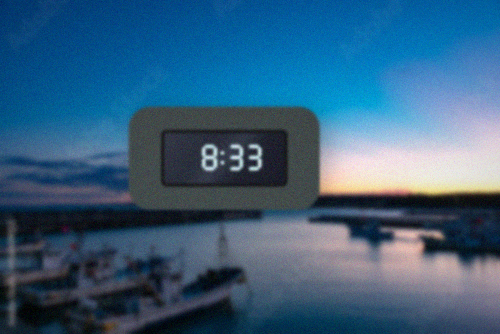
8.33
